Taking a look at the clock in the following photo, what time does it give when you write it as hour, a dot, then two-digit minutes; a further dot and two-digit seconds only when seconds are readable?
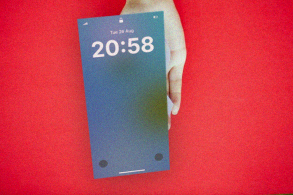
20.58
